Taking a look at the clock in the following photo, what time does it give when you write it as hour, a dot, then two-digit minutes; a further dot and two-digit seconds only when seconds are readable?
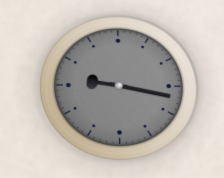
9.17
